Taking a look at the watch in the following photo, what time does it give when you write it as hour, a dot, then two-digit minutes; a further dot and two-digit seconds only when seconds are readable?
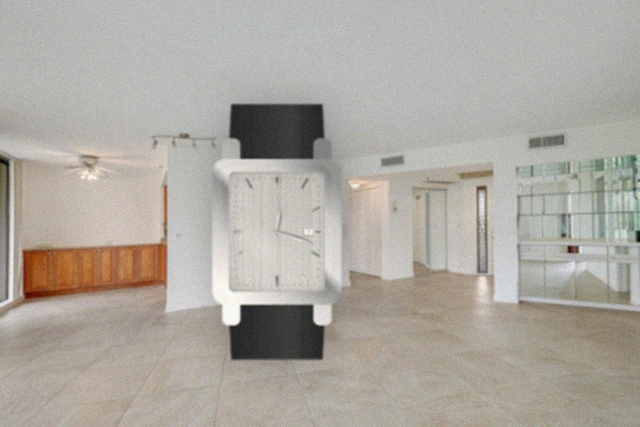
12.18
